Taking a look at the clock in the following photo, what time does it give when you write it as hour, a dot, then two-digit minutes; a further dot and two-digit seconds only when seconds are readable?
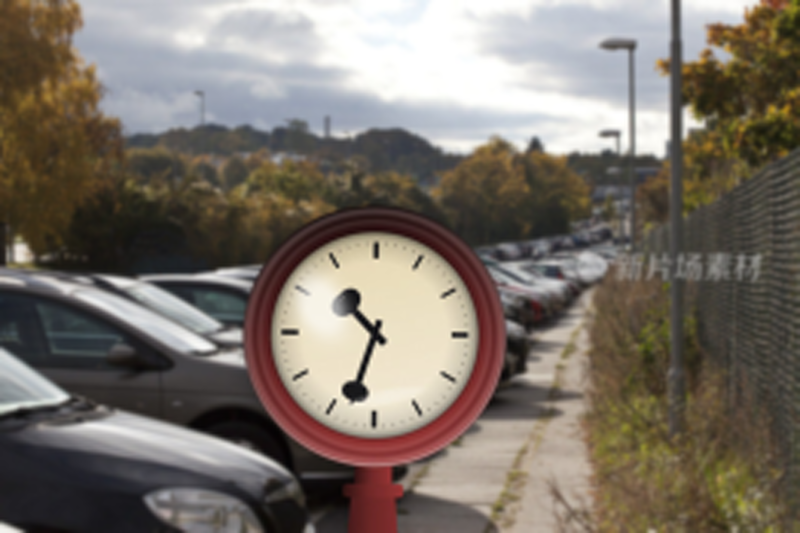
10.33
